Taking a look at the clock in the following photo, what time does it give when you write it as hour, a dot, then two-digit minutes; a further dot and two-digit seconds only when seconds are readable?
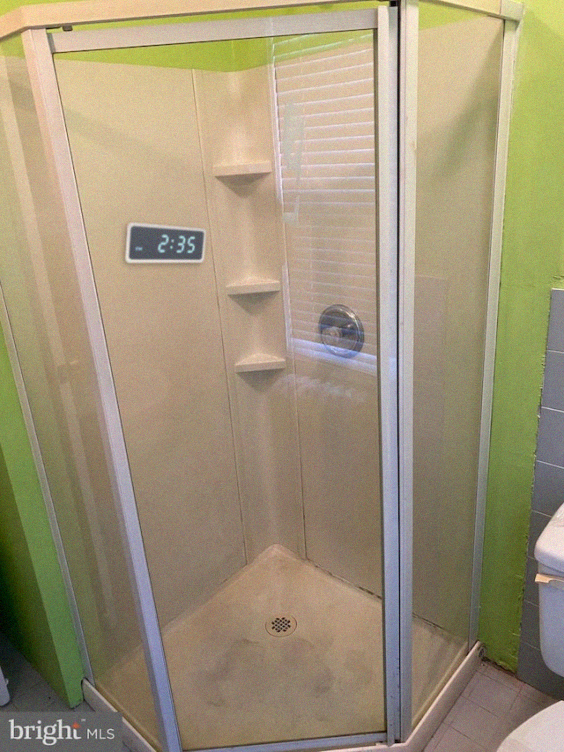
2.35
